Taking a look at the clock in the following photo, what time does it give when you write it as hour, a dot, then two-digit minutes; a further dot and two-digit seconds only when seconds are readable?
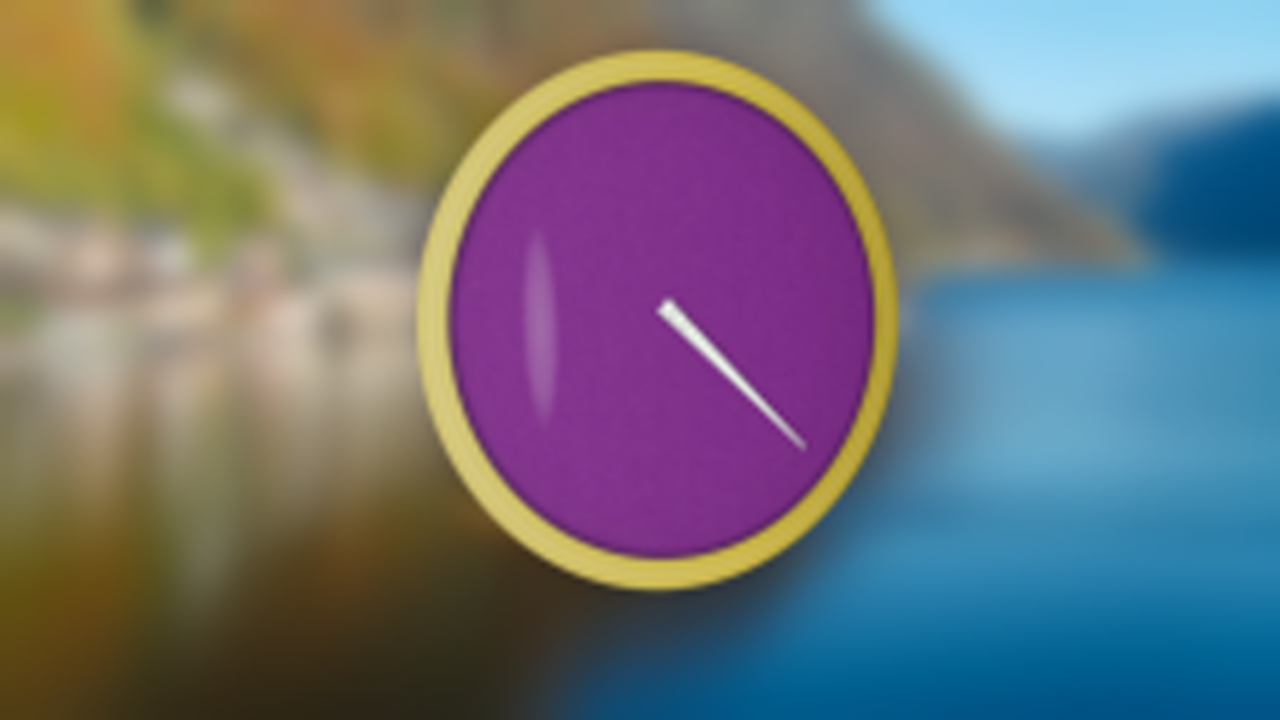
4.22
